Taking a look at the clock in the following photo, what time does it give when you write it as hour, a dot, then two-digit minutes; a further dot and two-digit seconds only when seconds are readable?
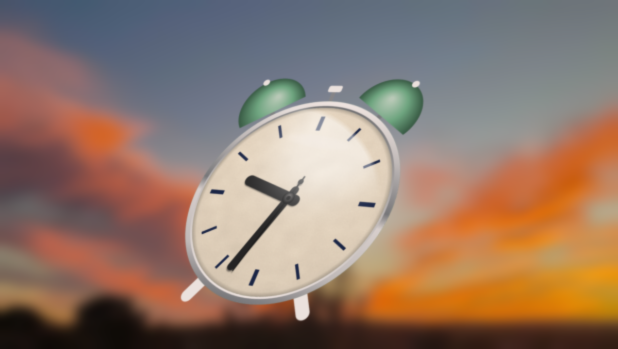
9.33.33
